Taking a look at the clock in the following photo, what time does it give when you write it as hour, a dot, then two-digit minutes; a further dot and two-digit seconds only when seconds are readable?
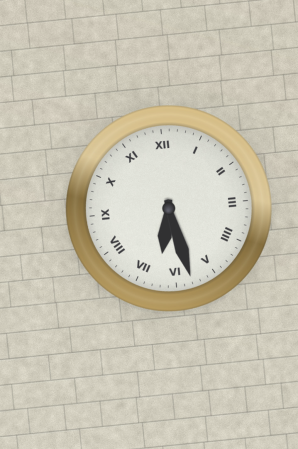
6.28
